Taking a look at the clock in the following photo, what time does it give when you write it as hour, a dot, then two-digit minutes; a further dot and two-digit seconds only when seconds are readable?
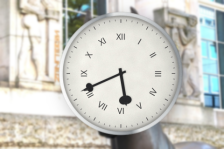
5.41
